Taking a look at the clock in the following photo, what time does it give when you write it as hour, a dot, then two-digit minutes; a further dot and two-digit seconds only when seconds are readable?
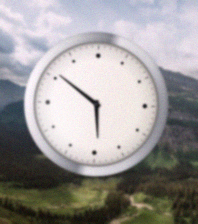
5.51
